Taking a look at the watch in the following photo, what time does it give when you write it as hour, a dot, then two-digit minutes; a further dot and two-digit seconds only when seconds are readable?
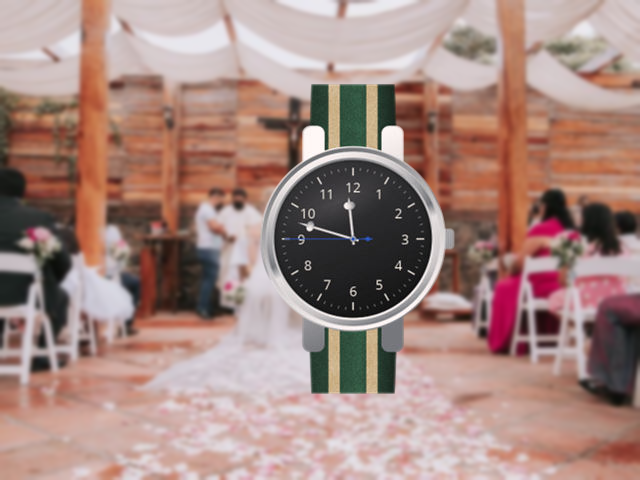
11.47.45
